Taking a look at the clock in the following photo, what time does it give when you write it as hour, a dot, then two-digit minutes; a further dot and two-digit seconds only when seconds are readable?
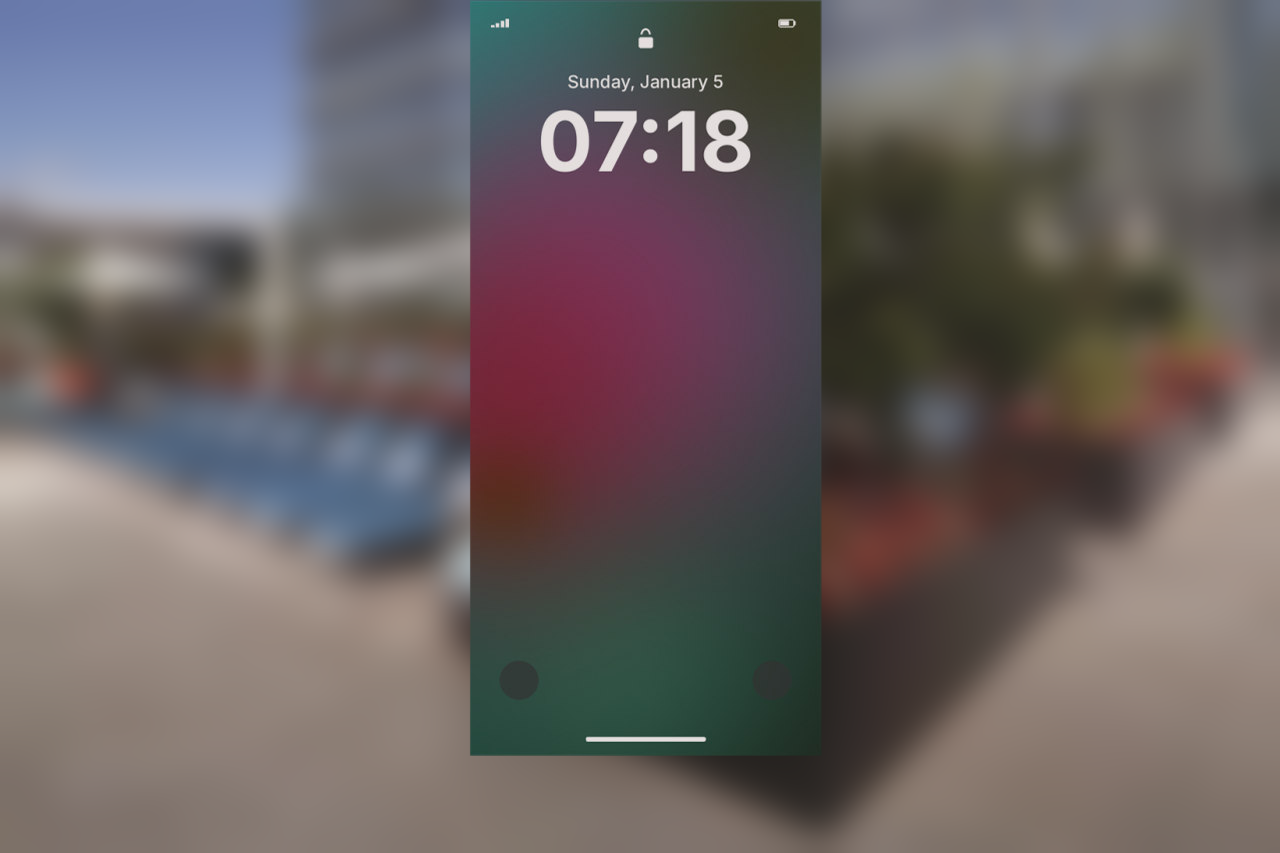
7.18
